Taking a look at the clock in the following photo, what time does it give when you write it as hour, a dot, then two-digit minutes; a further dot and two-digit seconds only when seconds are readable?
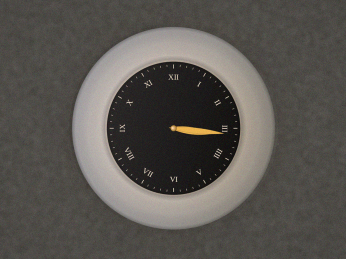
3.16
